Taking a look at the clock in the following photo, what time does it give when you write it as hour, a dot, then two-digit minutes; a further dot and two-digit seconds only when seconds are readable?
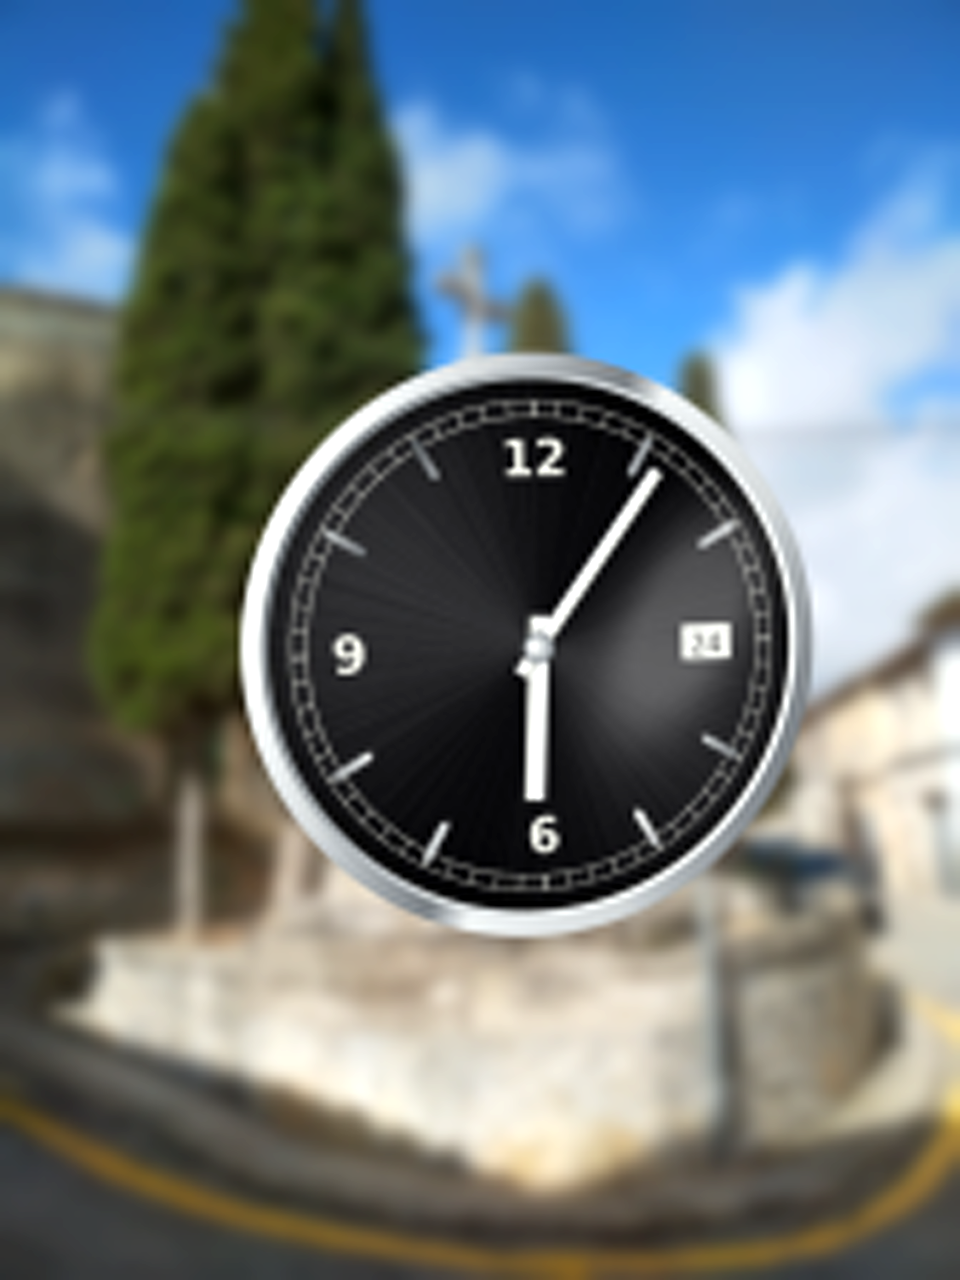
6.06
